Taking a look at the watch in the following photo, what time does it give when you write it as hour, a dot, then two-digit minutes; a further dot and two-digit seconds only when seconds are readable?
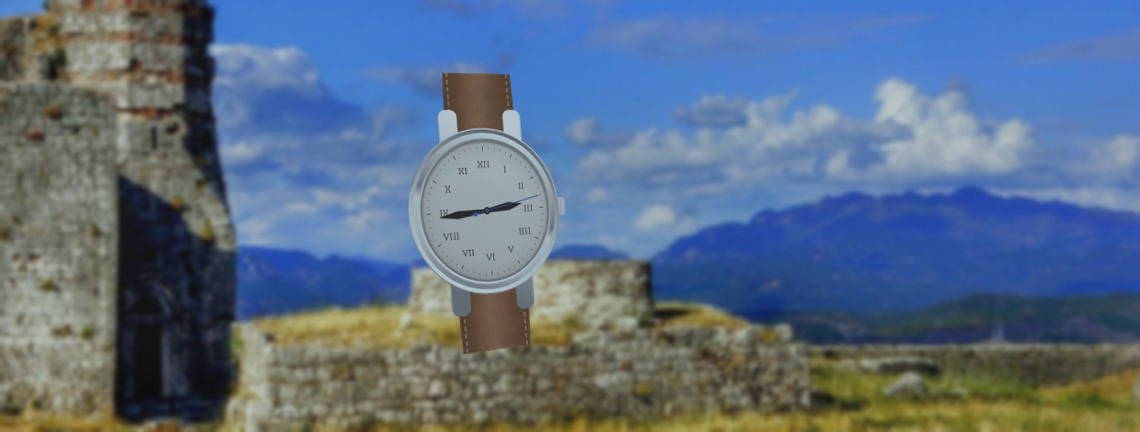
2.44.13
